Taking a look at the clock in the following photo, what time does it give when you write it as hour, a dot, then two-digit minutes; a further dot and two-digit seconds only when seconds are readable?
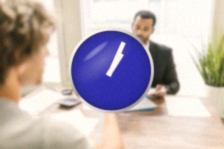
1.04
